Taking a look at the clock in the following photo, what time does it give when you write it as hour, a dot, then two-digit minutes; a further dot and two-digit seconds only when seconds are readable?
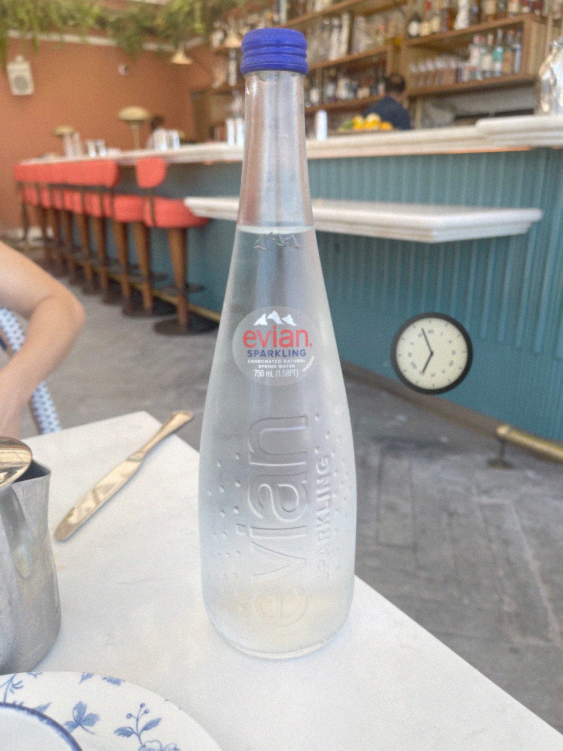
6.57
